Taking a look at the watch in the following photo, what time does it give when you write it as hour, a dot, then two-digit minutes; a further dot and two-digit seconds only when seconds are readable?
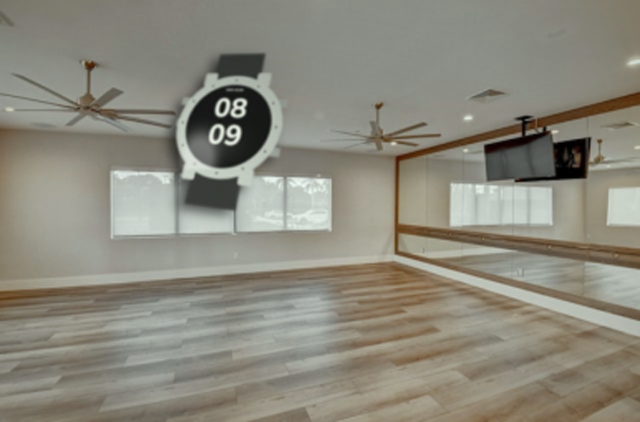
8.09
